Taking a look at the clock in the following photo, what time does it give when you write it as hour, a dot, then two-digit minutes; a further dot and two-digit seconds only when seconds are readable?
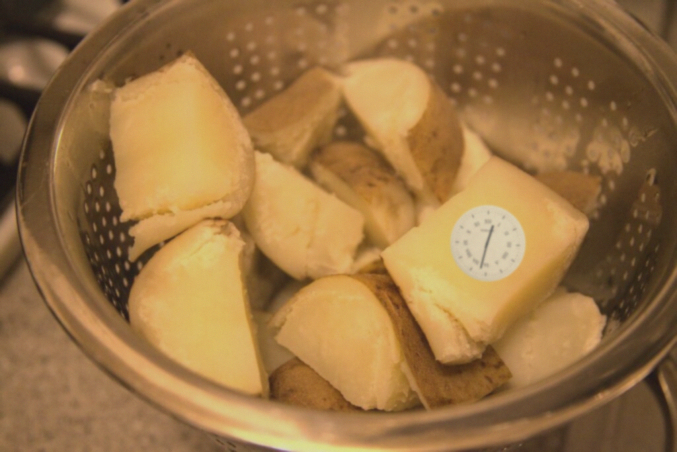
12.32
